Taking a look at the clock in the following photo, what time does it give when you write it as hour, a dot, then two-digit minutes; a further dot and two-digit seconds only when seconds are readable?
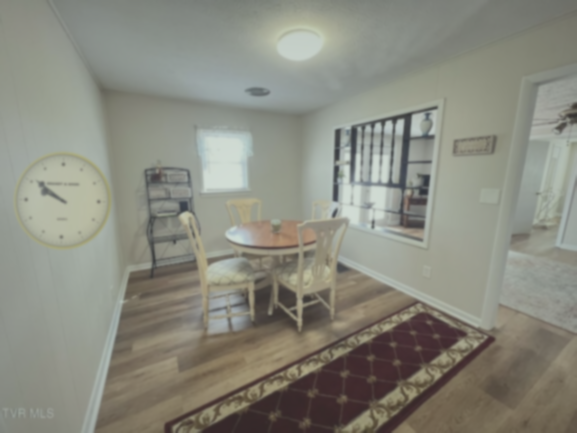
9.51
